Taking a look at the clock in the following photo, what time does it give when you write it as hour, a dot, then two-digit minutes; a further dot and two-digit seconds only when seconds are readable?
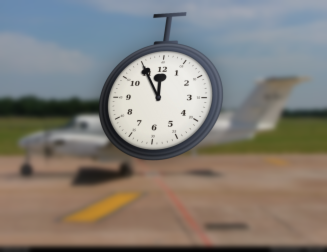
11.55
